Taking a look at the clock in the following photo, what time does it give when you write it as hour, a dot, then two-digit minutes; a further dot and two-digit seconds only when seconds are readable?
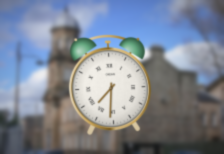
7.31
